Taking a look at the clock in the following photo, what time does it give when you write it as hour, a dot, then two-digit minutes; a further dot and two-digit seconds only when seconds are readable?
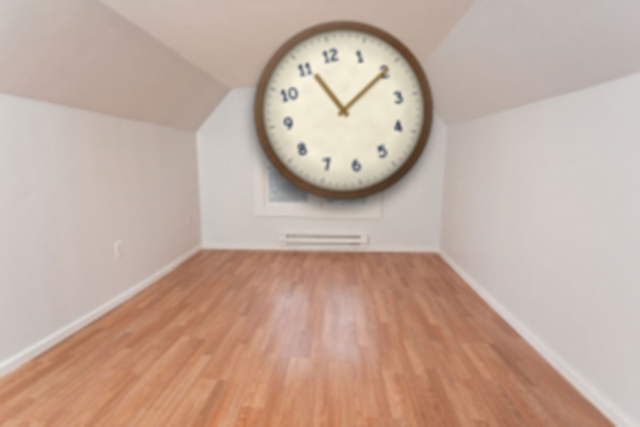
11.10
